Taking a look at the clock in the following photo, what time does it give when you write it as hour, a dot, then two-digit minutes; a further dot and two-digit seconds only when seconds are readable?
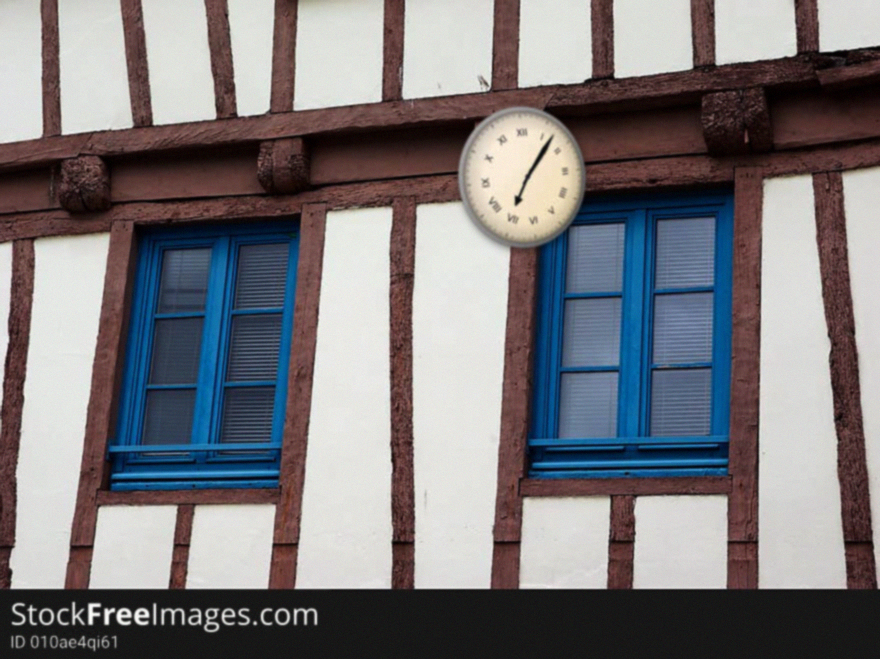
7.07
